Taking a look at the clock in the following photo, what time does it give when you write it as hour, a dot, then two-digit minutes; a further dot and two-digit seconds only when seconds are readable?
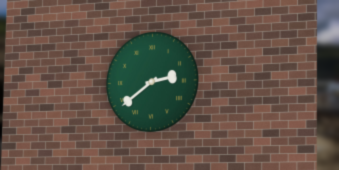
2.39
